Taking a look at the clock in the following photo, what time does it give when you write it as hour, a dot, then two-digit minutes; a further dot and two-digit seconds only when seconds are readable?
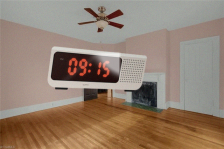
9.15
